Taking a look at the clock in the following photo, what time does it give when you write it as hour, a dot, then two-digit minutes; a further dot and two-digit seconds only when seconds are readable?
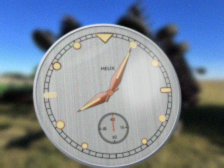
8.05
